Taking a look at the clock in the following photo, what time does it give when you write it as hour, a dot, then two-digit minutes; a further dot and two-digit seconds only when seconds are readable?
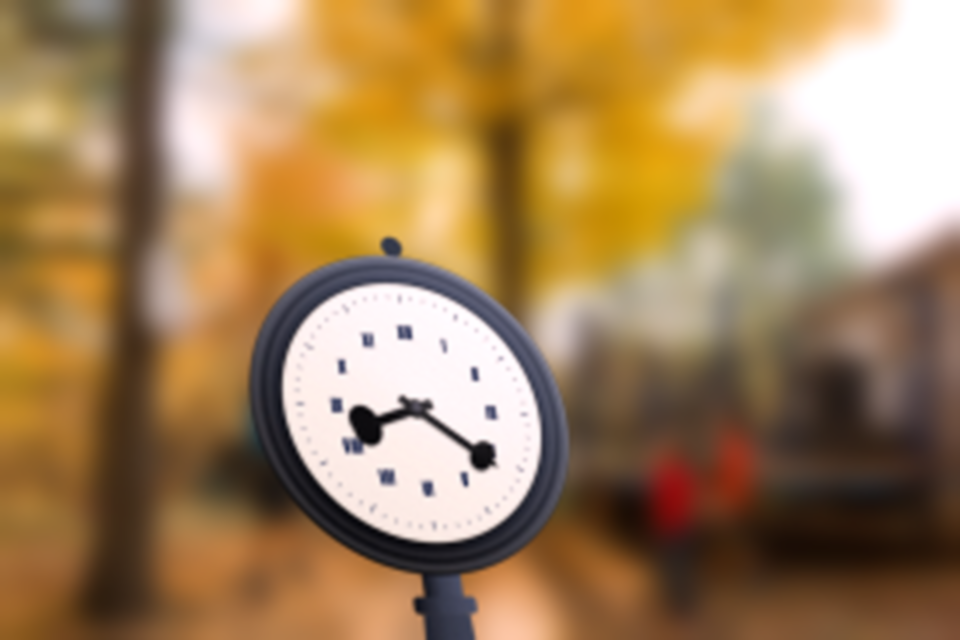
8.21
